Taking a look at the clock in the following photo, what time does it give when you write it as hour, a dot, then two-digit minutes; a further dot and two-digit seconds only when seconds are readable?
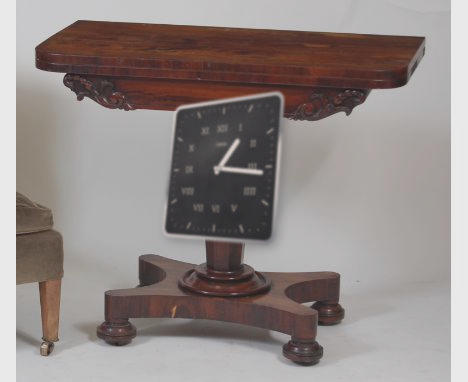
1.16
